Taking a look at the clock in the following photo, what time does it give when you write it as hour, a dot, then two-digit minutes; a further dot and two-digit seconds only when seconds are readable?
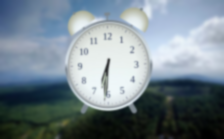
6.31
